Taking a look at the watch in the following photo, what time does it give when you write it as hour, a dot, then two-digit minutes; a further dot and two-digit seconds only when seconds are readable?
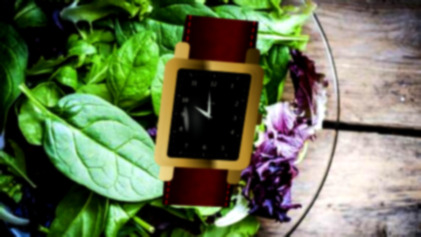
9.59
